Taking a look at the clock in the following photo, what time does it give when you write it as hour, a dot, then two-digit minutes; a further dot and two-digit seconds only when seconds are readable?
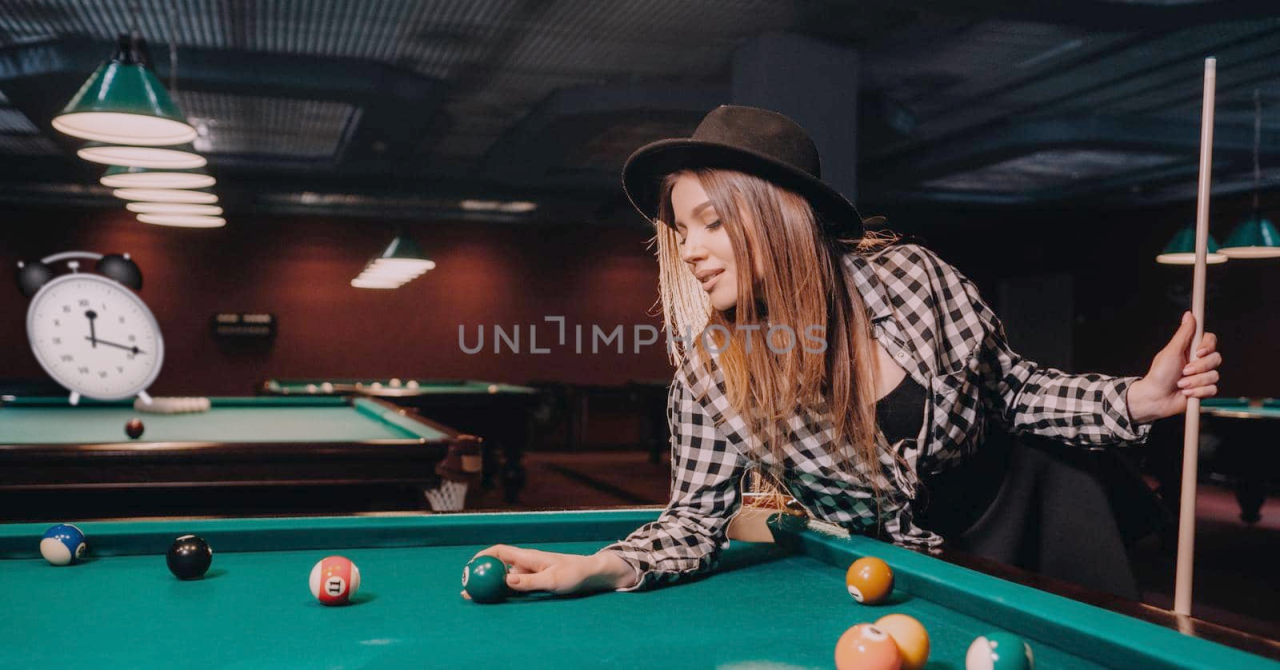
12.18
